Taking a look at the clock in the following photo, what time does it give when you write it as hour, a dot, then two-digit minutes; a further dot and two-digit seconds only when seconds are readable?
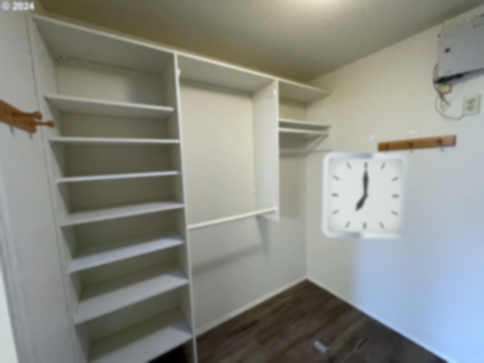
7.00
